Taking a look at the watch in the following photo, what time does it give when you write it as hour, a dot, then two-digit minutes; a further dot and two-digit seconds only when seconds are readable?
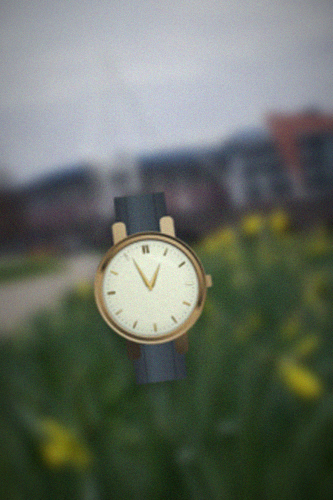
12.56
